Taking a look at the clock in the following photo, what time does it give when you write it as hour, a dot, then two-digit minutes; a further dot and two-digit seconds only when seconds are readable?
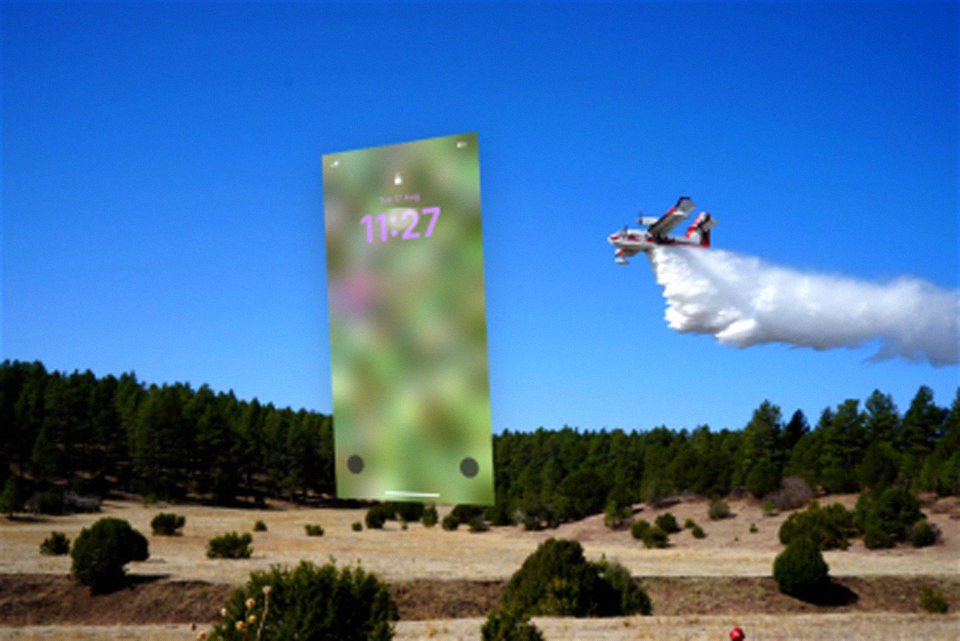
11.27
